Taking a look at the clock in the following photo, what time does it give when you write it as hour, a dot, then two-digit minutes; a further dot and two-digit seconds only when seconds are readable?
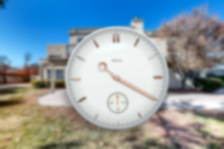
10.20
